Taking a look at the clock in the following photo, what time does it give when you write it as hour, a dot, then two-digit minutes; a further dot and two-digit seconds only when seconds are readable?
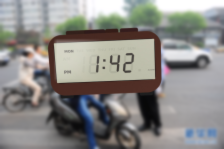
1.42
